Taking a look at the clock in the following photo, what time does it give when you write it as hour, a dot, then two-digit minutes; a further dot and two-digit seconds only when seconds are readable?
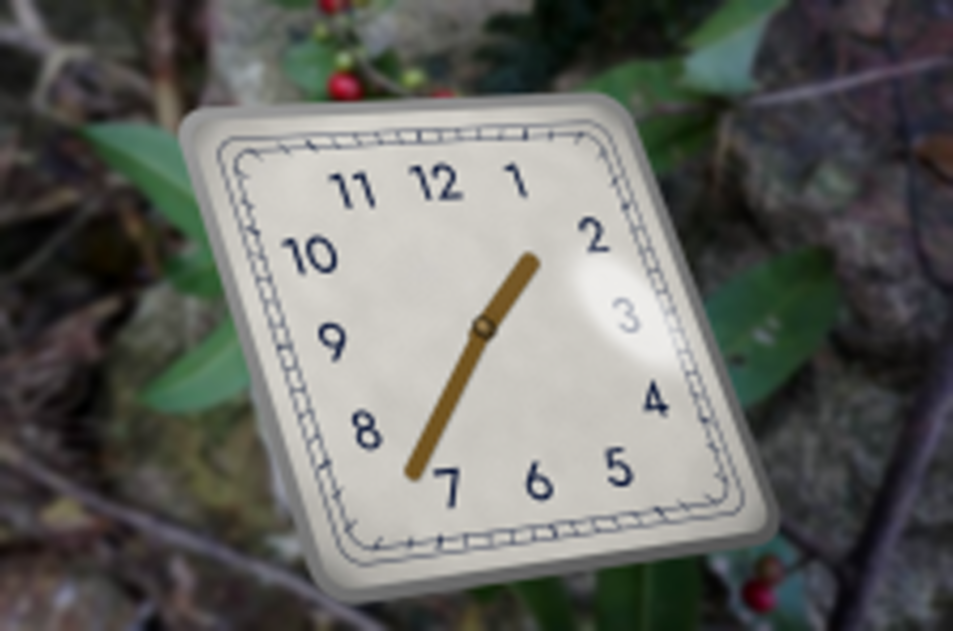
1.37
